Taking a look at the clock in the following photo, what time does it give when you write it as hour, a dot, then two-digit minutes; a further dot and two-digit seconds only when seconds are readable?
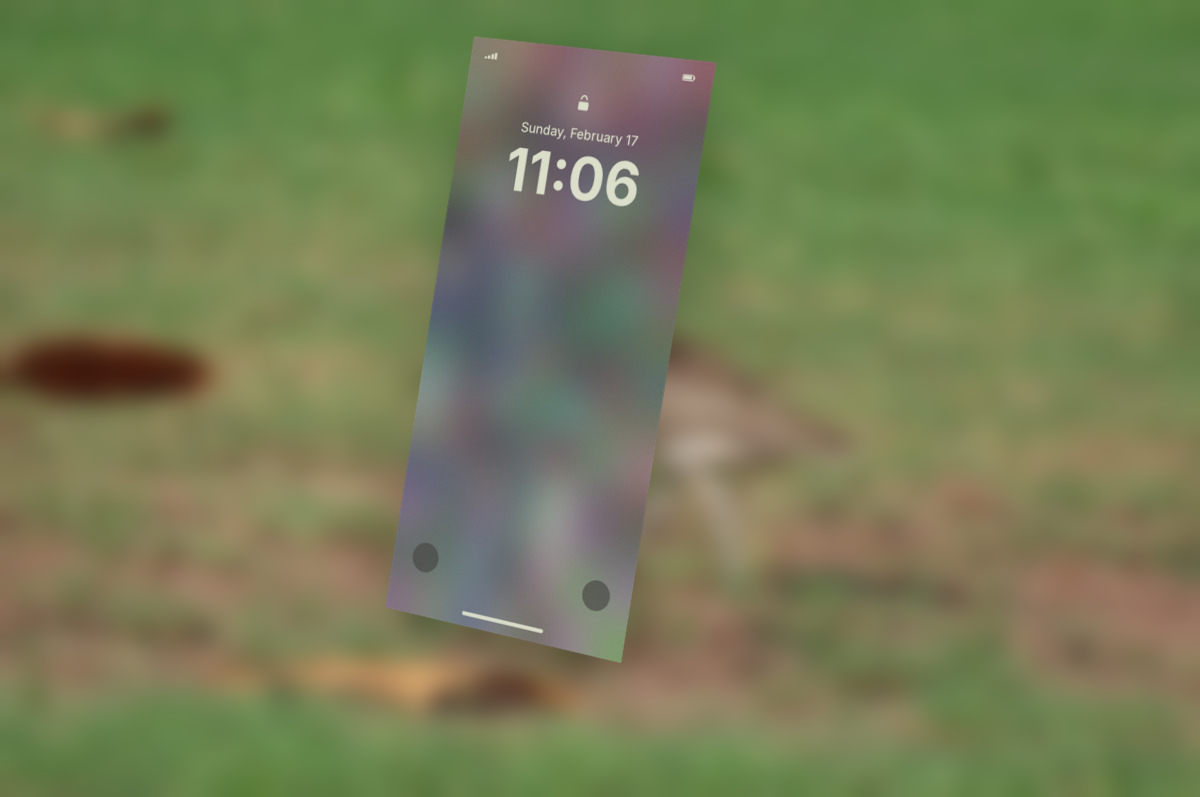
11.06
